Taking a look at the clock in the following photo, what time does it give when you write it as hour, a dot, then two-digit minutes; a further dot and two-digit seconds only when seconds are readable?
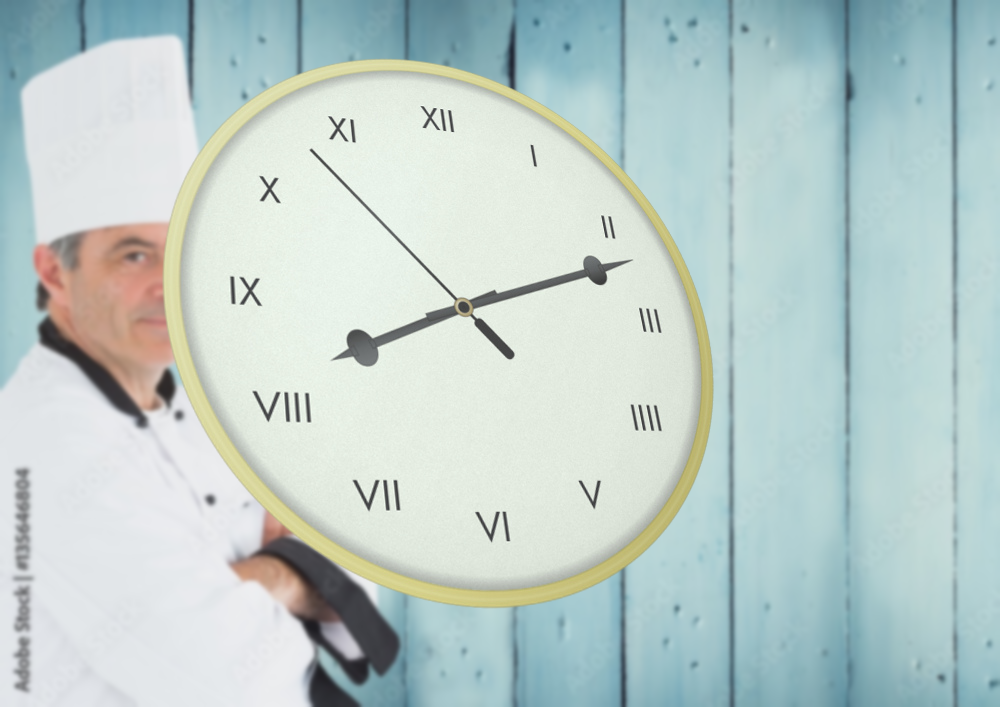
8.11.53
